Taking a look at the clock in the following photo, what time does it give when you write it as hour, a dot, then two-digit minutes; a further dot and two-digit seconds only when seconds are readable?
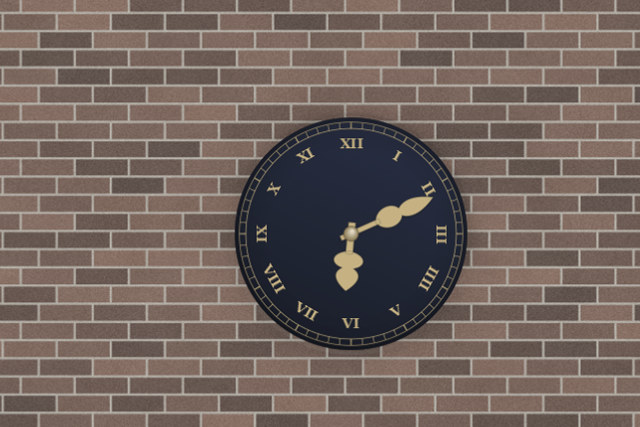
6.11
